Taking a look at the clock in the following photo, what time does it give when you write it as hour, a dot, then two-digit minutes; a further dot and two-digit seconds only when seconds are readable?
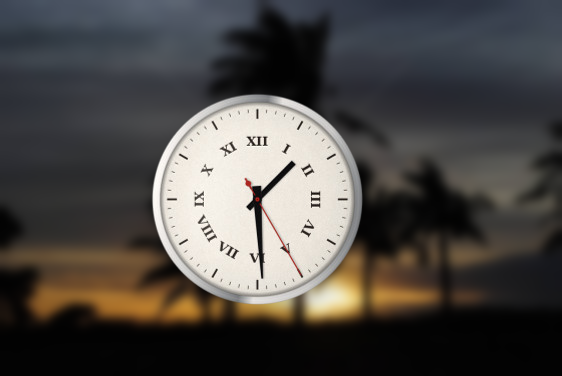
1.29.25
